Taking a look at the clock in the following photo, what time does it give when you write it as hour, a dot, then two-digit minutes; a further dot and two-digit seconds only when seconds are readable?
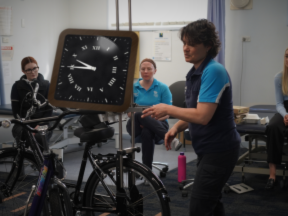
9.45
